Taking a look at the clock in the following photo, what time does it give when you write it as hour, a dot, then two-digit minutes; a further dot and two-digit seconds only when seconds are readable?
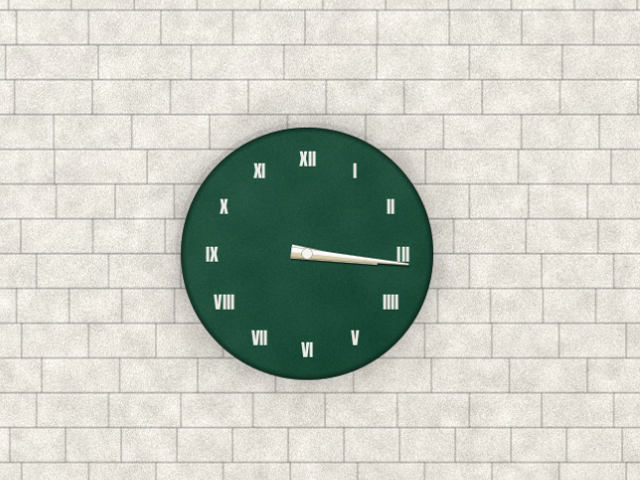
3.16
